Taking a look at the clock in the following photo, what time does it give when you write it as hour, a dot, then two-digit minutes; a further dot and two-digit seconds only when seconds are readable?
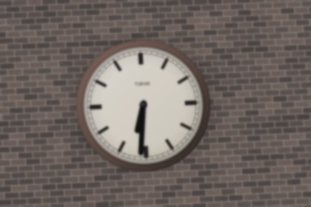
6.31
